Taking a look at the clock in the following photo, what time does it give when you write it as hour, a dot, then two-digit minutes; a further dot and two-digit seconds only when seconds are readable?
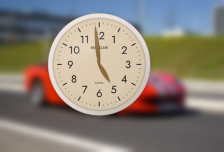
4.59
